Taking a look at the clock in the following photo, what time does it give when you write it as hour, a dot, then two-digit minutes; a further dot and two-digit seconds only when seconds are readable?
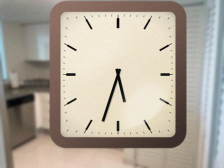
5.33
